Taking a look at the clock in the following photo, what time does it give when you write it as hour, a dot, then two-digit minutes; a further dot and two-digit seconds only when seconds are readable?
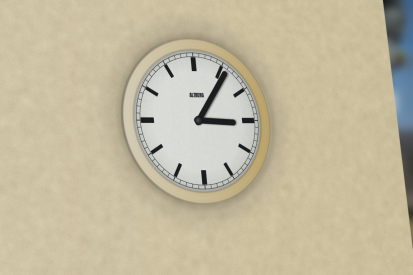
3.06
